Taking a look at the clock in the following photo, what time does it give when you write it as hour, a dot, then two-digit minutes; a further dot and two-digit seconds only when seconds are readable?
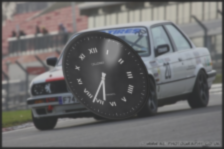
6.37
